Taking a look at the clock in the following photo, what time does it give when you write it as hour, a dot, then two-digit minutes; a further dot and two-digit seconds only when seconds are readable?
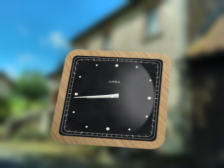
8.44
